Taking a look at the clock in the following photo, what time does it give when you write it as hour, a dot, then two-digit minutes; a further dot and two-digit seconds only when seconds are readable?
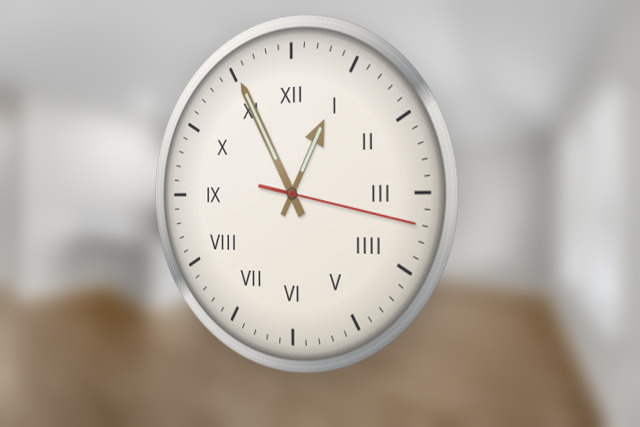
12.55.17
